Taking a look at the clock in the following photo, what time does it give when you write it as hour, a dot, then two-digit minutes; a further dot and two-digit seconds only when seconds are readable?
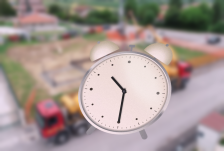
10.30
